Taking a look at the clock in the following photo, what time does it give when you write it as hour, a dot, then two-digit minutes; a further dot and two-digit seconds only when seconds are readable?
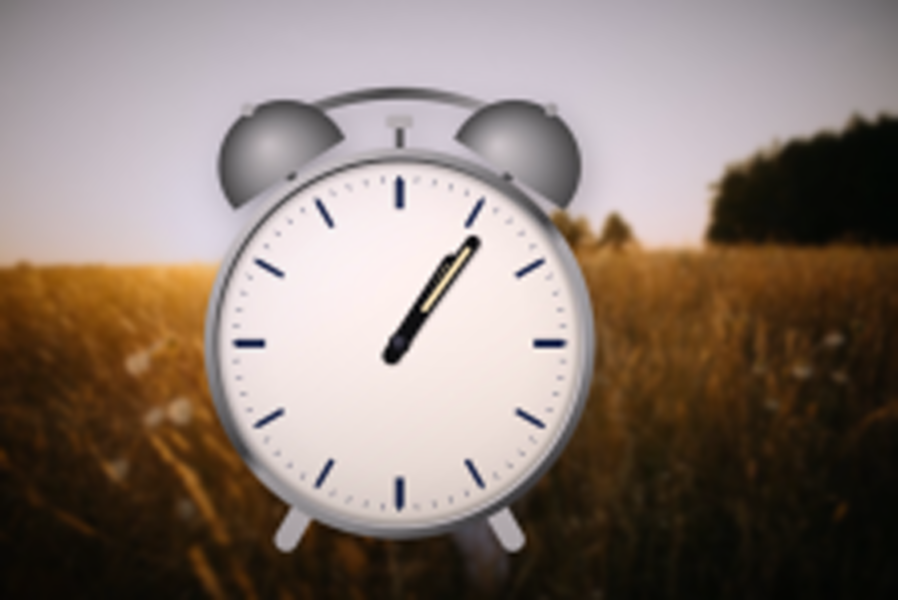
1.06
